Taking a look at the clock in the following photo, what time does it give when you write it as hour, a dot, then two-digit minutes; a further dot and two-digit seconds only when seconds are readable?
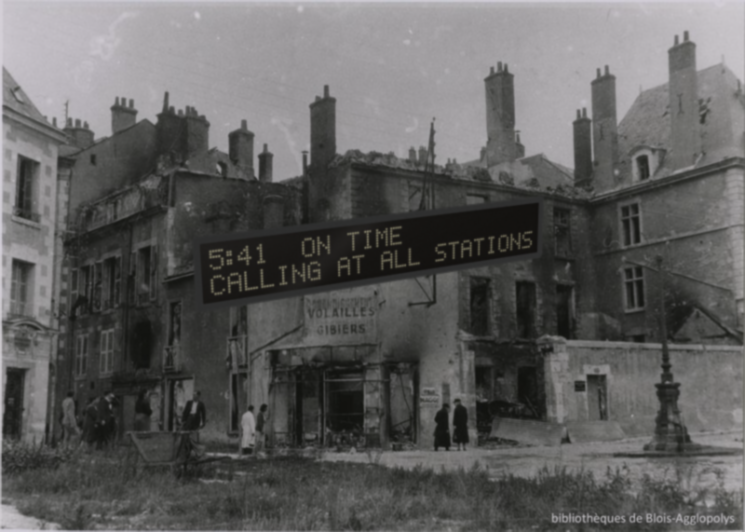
5.41
